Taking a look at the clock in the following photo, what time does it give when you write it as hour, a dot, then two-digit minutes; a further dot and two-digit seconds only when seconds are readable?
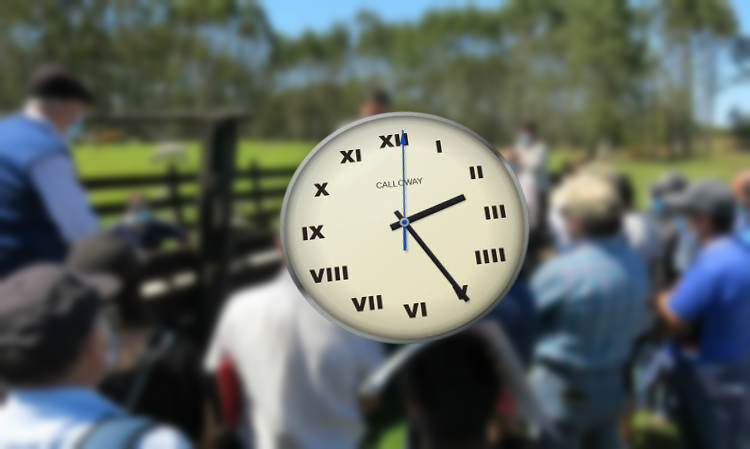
2.25.01
